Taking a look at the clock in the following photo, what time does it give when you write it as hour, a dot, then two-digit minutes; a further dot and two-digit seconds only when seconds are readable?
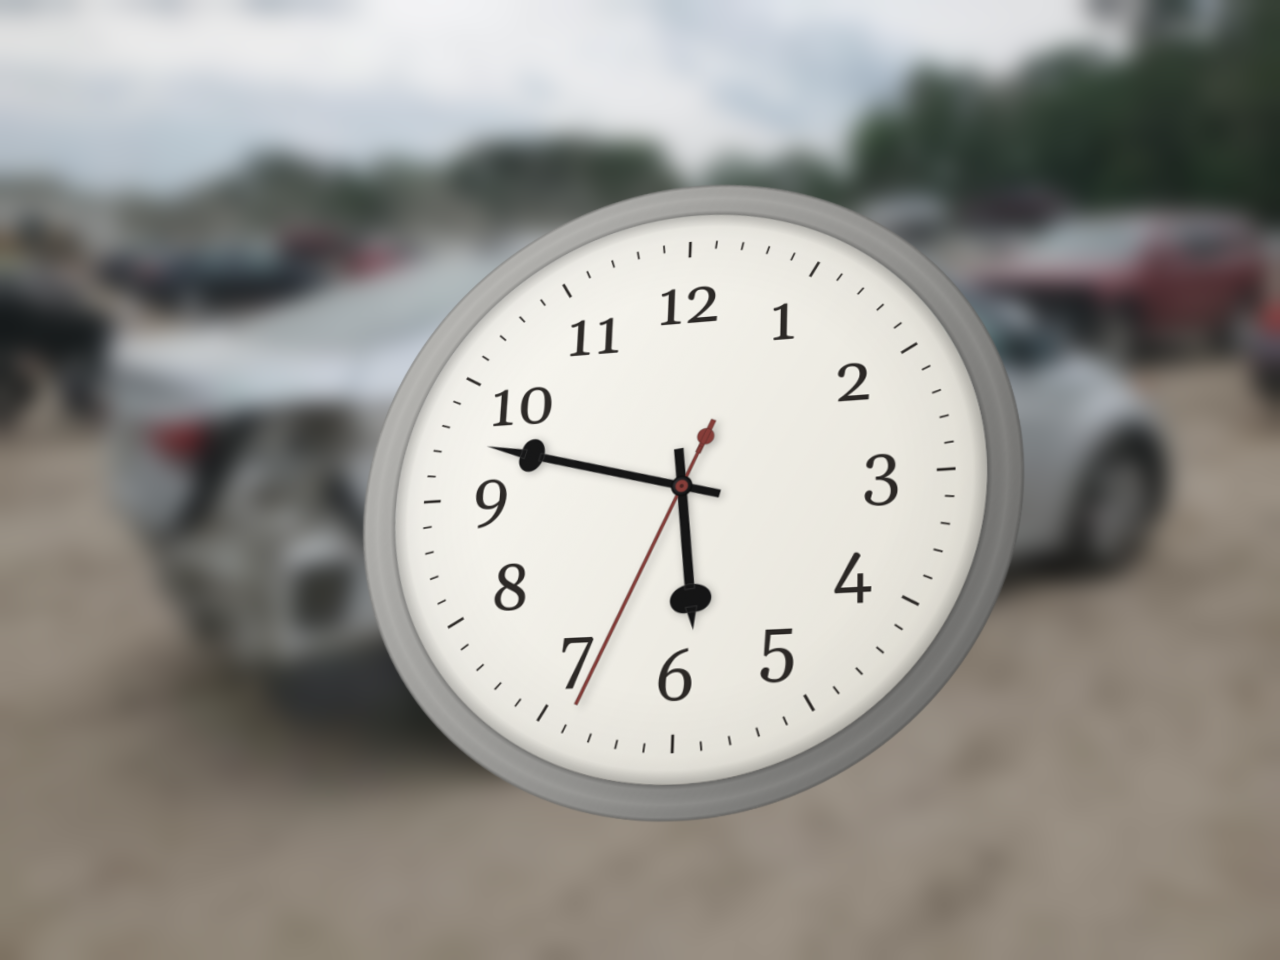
5.47.34
